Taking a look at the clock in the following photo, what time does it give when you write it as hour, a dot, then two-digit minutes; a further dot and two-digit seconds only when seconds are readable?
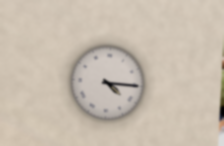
4.15
